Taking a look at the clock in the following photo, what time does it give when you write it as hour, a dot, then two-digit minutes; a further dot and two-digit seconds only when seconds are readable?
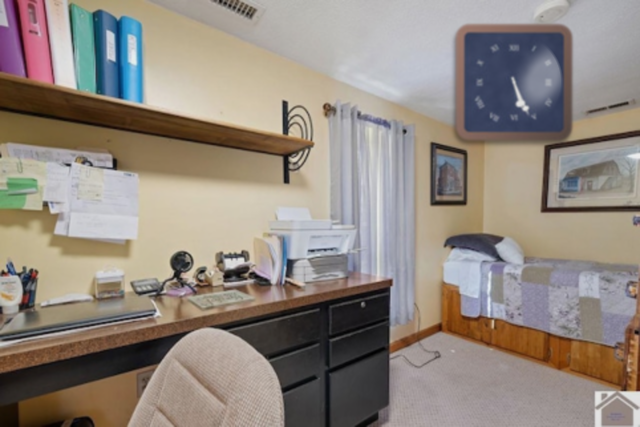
5.26
